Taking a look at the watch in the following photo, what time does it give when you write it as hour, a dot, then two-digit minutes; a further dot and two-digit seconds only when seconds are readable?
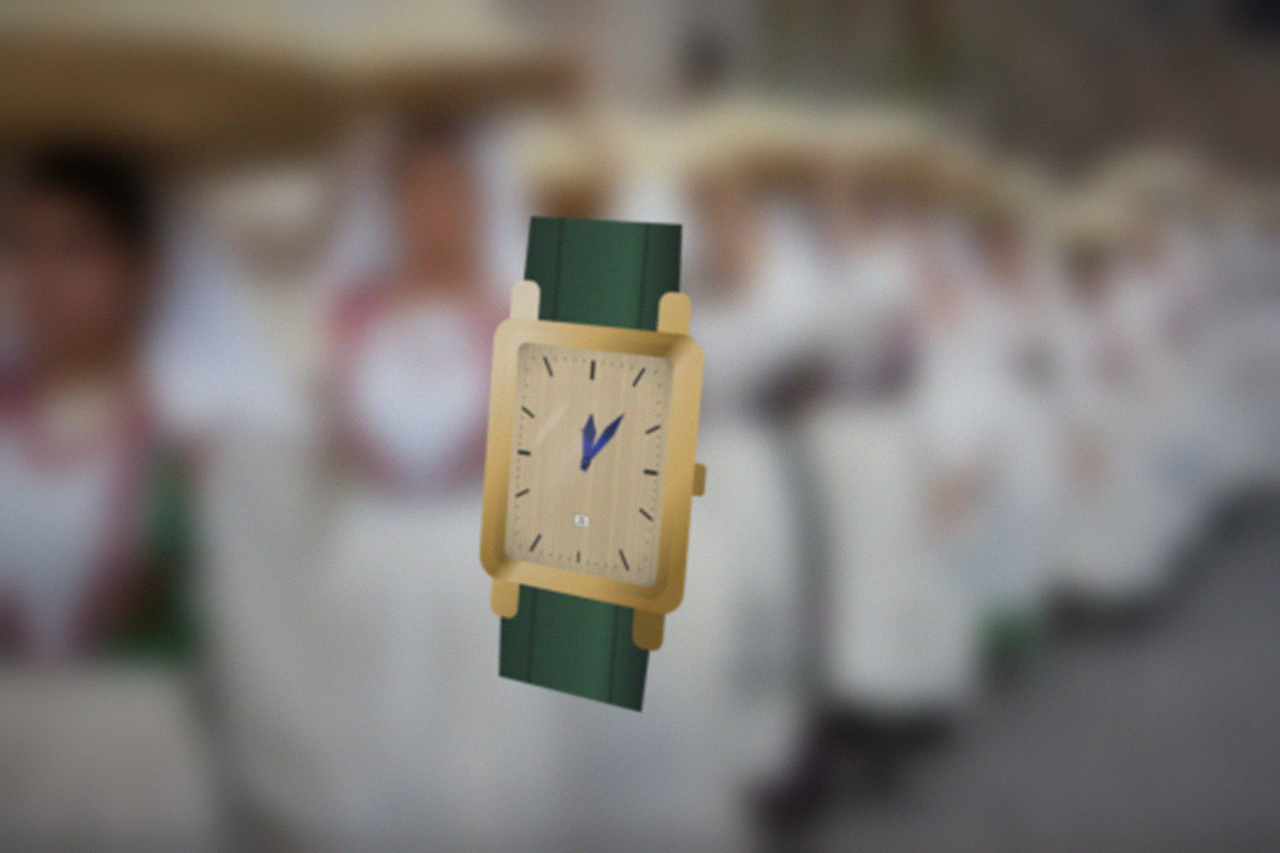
12.06
